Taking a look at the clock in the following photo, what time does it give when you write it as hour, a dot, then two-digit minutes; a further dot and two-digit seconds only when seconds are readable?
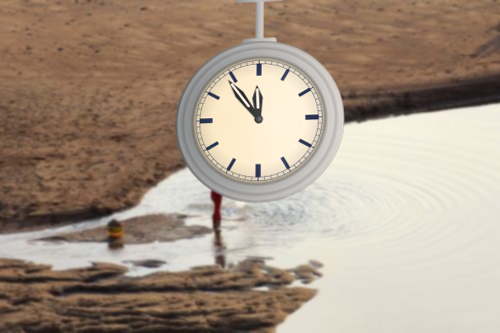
11.54
